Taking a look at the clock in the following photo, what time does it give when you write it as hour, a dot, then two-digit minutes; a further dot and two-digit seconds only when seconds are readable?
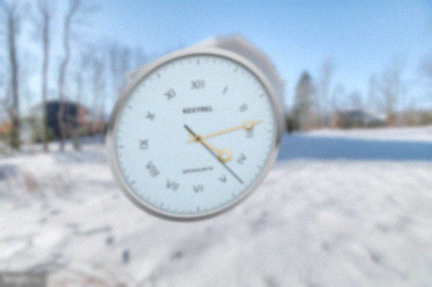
4.13.23
